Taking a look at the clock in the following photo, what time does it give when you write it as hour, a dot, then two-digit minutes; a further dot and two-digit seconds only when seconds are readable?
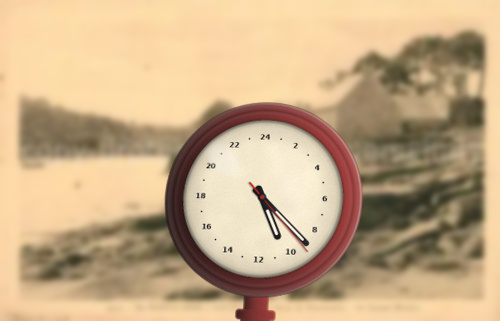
10.22.23
